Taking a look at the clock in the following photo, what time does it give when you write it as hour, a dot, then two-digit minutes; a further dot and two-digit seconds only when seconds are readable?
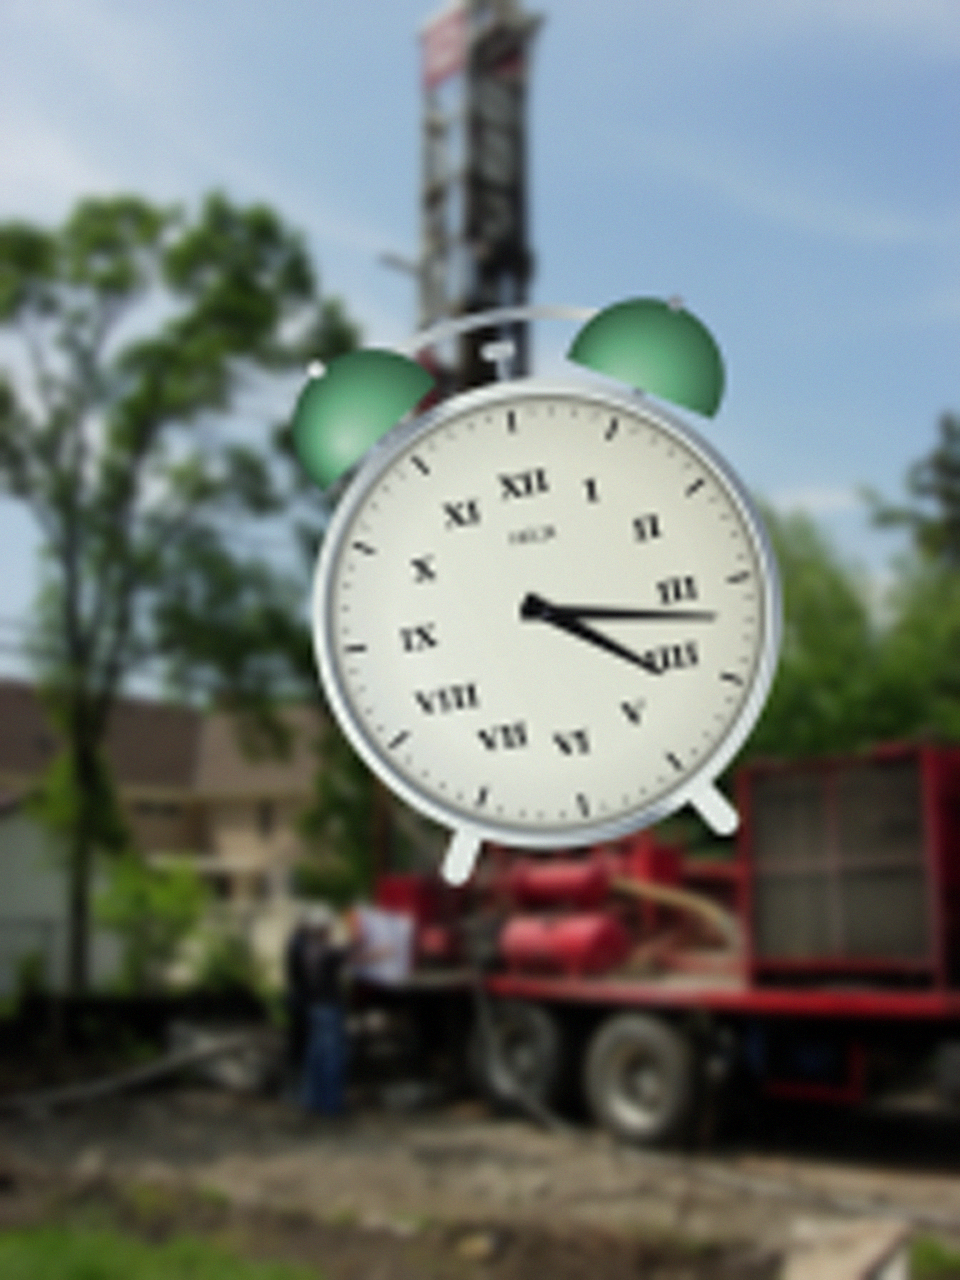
4.17
